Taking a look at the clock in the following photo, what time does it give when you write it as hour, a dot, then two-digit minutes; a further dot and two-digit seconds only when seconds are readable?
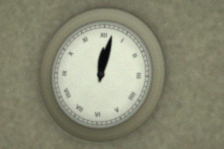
12.02
